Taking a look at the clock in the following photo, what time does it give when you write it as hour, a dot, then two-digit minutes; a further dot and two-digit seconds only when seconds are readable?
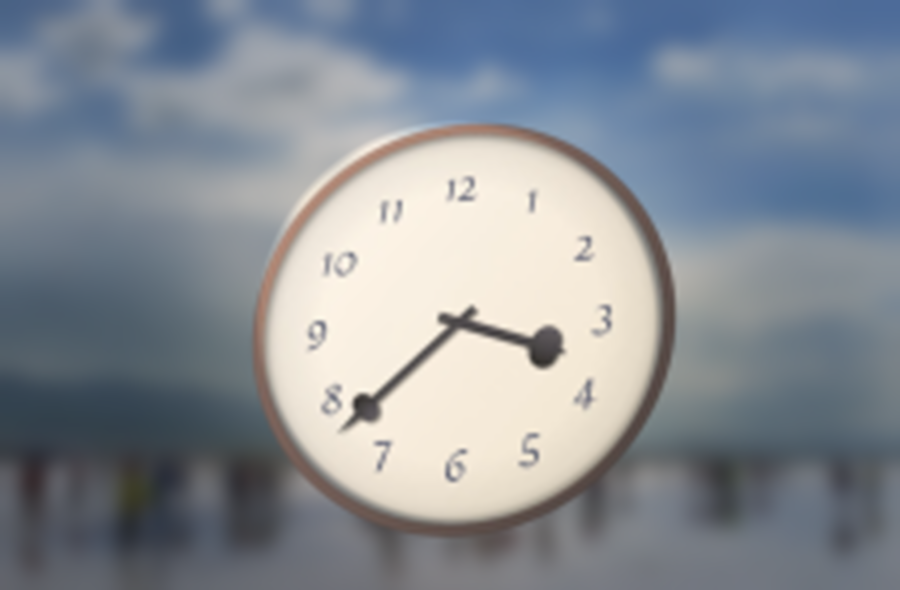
3.38
